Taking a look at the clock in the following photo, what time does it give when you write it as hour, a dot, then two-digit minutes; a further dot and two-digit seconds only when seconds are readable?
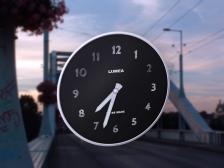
7.33
